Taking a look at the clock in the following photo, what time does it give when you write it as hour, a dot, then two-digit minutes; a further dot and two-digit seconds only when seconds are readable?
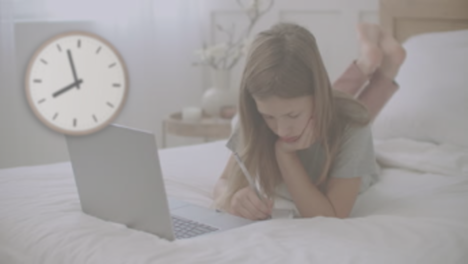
7.57
